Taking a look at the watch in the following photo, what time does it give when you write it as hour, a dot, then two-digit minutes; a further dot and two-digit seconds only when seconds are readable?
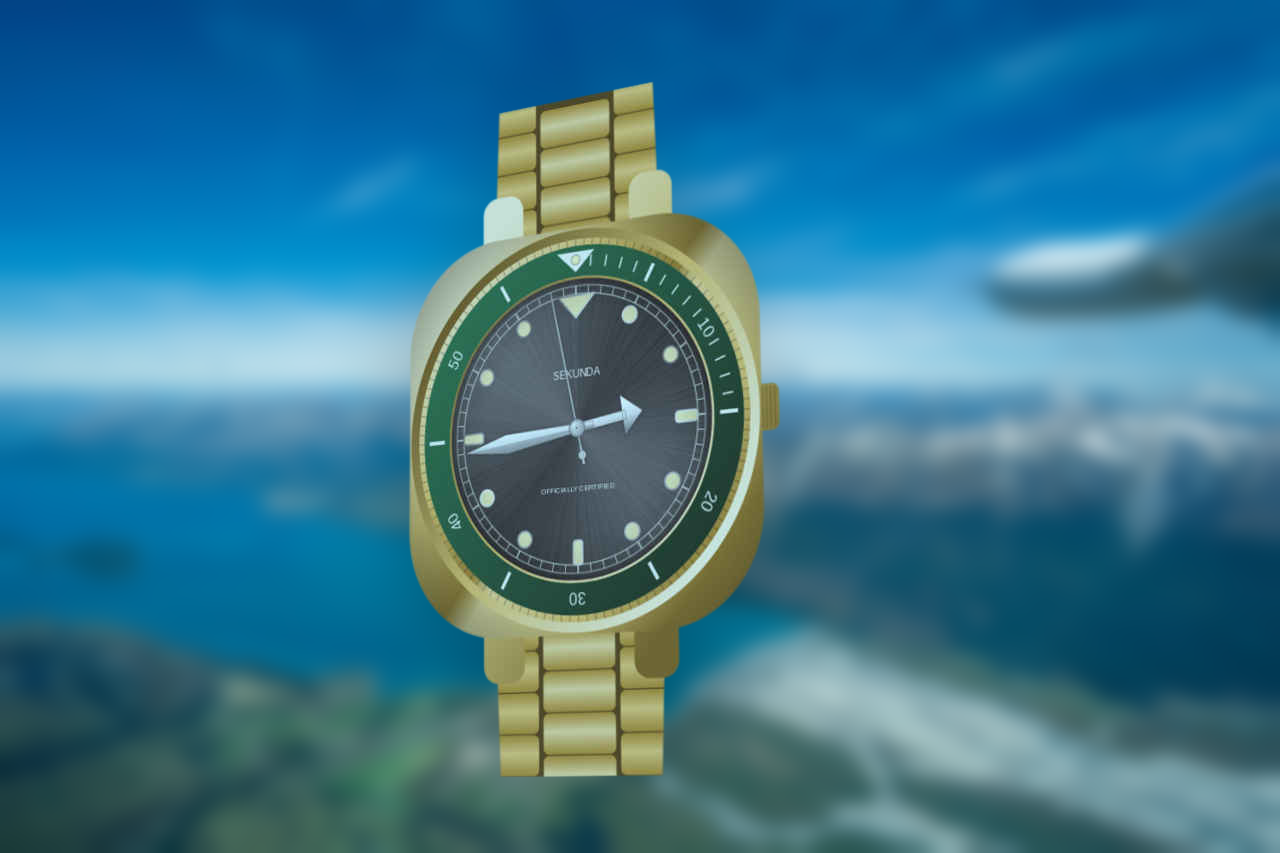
2.43.58
